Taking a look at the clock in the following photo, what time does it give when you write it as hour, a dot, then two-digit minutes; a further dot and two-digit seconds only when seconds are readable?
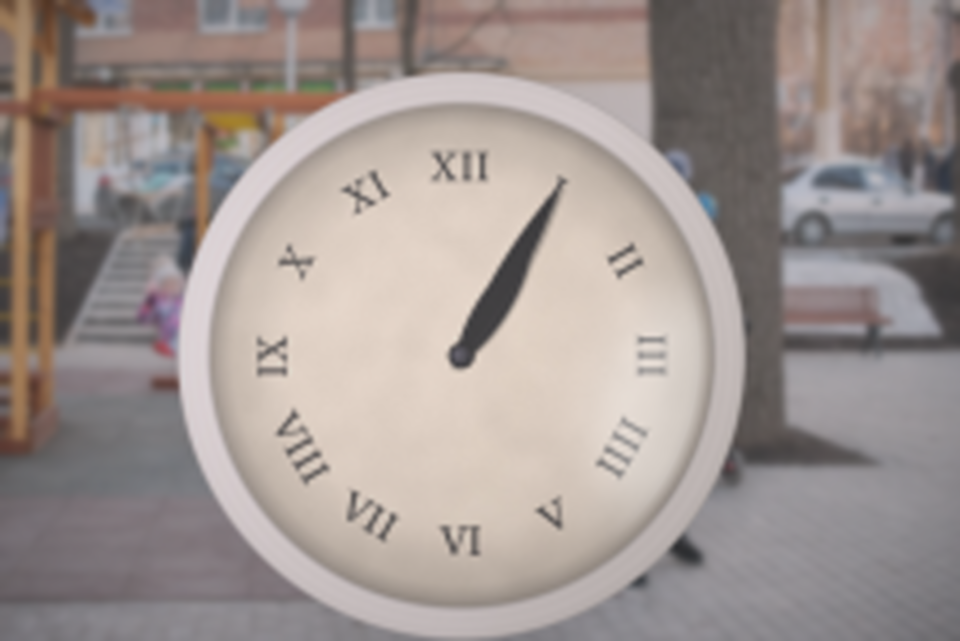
1.05
